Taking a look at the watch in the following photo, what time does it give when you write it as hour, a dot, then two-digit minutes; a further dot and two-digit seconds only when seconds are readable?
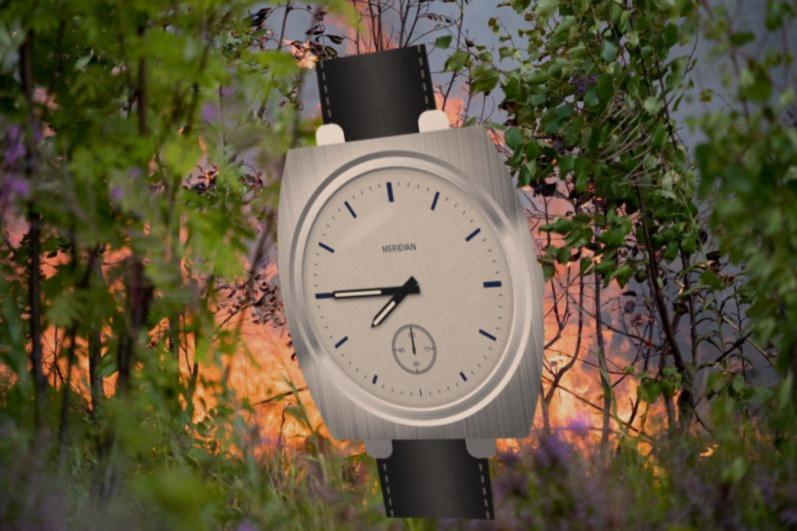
7.45
